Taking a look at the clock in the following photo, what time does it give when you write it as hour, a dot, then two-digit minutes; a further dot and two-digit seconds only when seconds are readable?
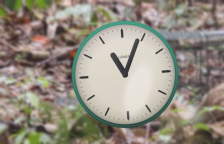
11.04
